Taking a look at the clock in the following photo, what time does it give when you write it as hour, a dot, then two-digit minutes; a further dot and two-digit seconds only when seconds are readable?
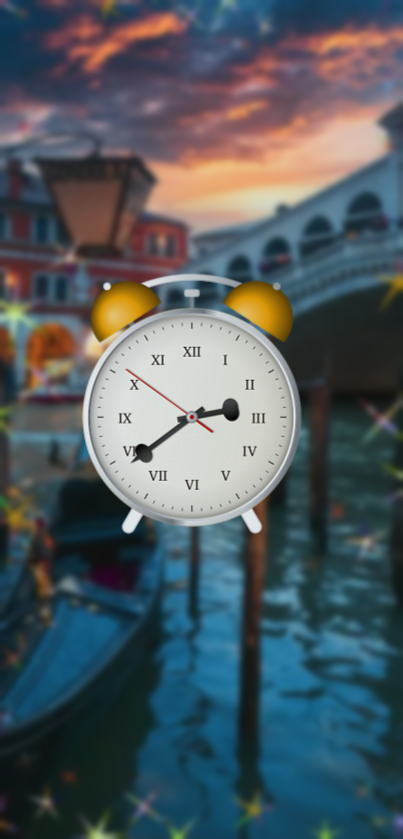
2.38.51
